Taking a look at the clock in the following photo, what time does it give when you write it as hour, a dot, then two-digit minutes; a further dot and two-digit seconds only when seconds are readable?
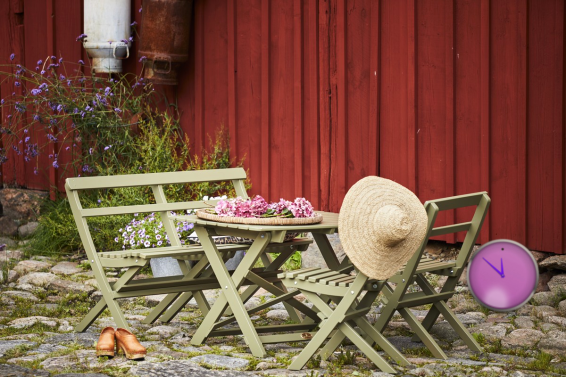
11.52
